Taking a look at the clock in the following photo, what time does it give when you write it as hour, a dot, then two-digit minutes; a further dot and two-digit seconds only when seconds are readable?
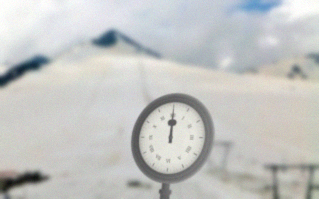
12.00
